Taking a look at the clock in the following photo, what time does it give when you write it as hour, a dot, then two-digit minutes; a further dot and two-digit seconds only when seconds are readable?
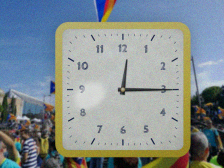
12.15
